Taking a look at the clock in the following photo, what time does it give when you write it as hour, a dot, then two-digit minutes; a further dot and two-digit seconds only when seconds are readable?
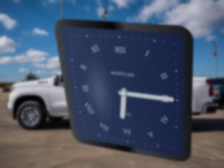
6.15
